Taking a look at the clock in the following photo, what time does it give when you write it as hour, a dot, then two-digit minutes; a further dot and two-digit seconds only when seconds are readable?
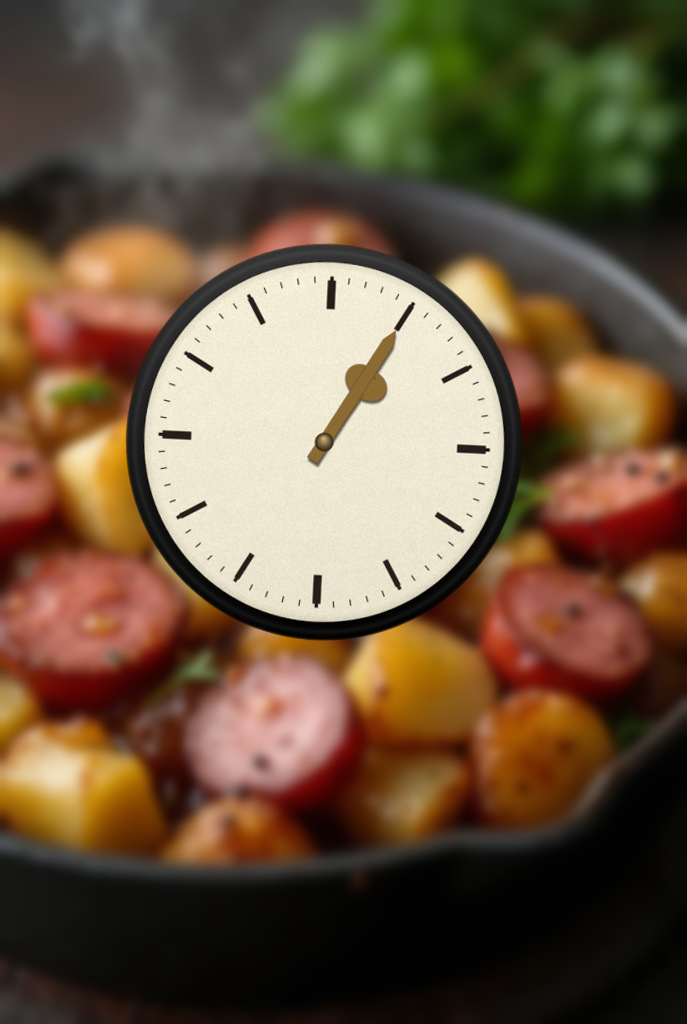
1.05
